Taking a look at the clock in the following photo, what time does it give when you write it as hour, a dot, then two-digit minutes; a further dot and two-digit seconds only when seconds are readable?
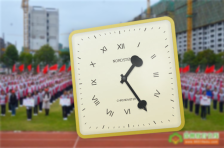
1.25
